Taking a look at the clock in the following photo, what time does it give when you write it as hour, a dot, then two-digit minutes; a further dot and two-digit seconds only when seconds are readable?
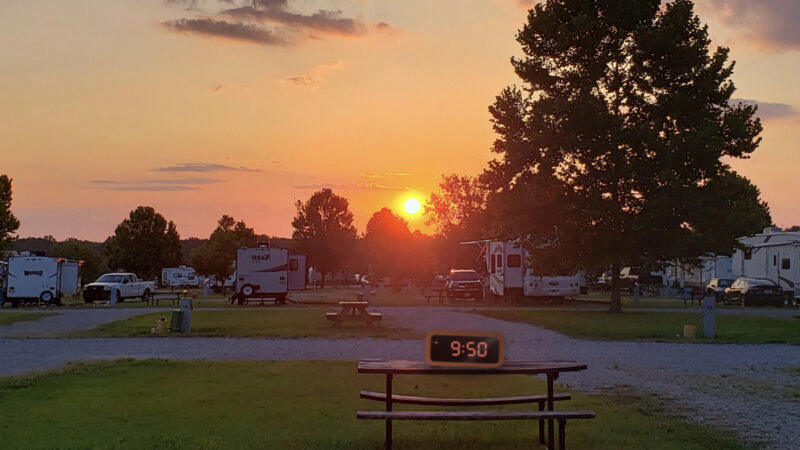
9.50
